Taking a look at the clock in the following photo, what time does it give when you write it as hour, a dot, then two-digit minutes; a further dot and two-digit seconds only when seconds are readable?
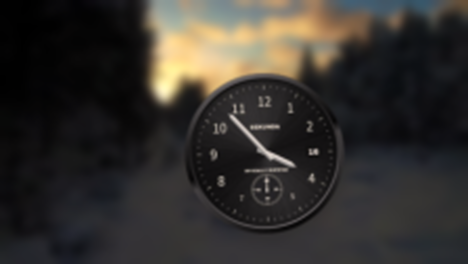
3.53
